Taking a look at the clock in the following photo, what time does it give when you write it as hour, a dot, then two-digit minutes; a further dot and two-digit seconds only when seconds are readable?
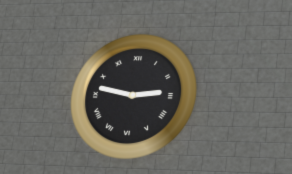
2.47
